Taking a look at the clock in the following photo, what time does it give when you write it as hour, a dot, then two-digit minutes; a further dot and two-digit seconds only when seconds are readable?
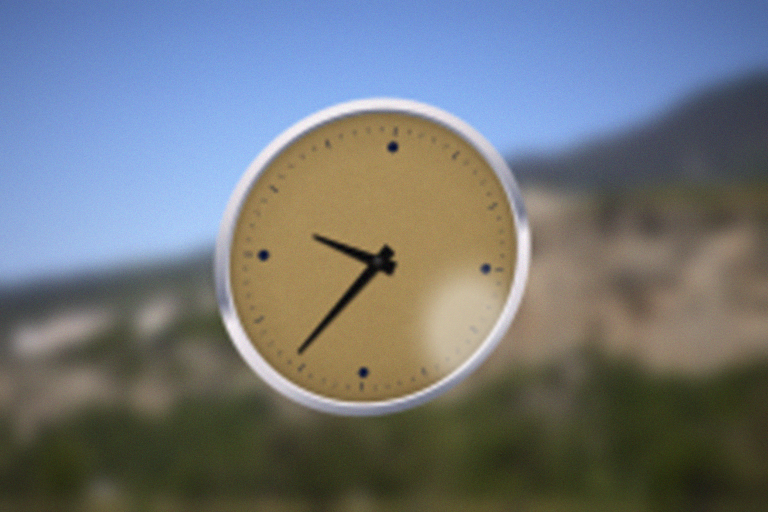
9.36
